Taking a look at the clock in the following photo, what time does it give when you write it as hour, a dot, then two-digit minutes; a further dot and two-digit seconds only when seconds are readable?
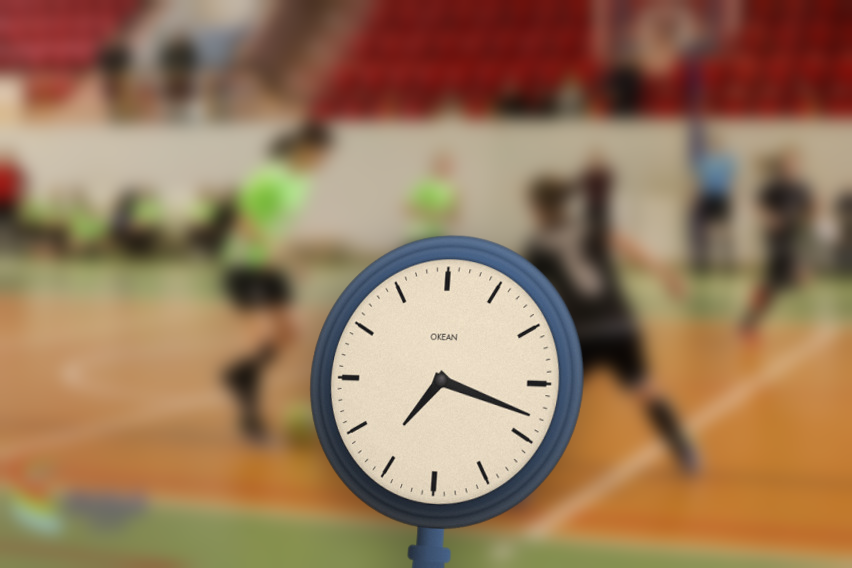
7.18
